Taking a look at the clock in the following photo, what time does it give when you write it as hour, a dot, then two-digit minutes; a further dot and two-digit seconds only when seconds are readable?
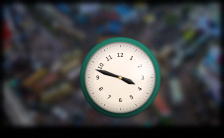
3.48
